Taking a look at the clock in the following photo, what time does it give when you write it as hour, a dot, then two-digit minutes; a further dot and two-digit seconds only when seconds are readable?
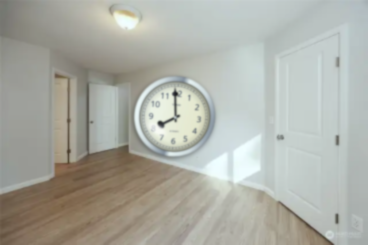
7.59
